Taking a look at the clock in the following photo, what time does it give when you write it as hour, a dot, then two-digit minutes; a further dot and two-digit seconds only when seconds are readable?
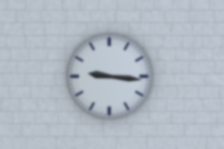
9.16
